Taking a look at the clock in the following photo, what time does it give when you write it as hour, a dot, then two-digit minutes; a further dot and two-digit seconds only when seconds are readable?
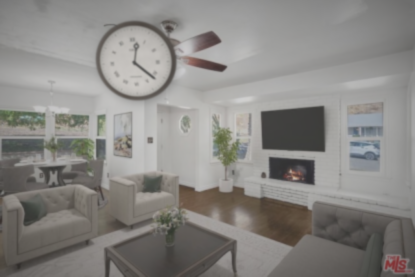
12.22
